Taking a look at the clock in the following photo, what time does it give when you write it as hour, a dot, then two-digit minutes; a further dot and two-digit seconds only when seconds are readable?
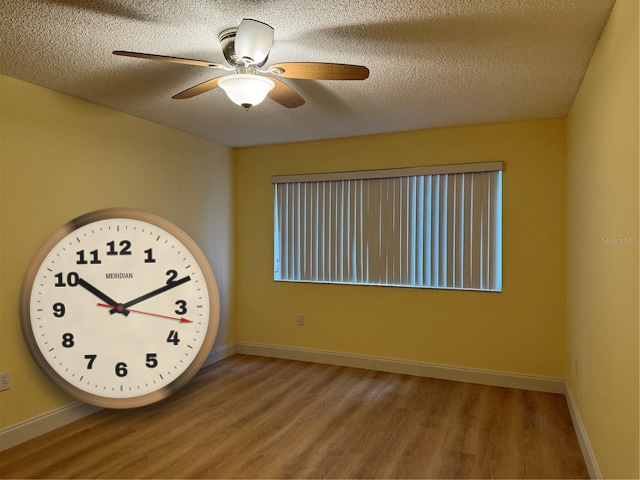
10.11.17
